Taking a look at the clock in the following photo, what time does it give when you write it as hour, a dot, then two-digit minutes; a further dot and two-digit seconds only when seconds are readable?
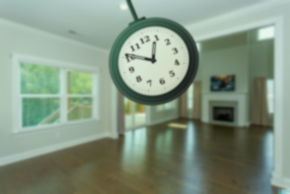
12.51
